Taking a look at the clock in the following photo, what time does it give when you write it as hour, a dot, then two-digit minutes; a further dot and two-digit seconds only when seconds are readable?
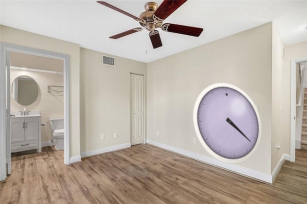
4.22
